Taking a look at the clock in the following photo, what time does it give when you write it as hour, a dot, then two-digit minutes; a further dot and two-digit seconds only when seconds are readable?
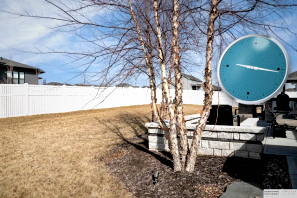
9.16
